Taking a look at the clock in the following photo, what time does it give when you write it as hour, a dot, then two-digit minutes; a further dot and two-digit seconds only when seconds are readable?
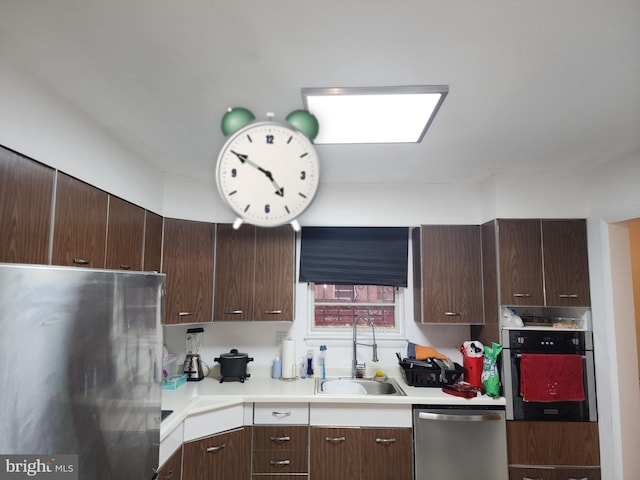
4.50
